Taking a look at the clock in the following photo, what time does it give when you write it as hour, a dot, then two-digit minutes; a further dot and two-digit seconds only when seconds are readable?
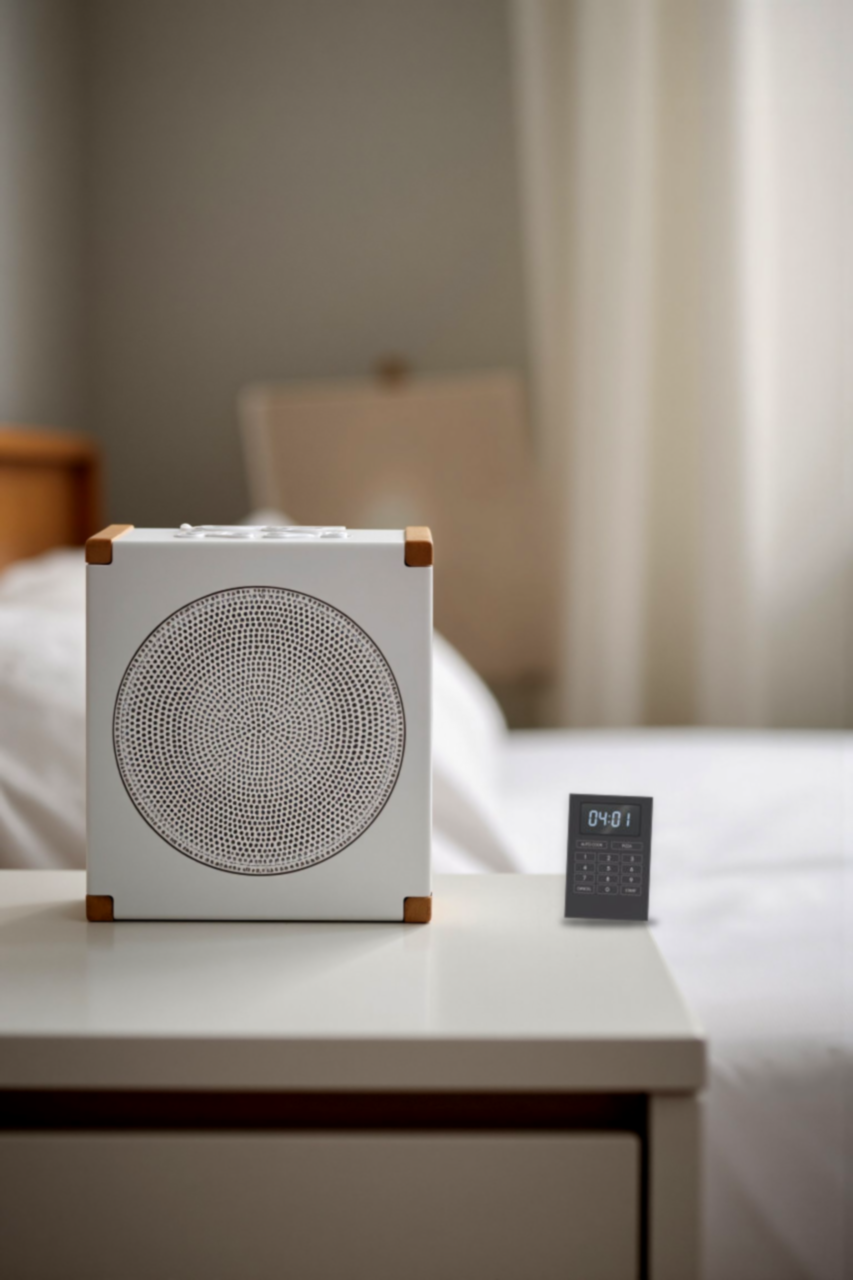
4.01
